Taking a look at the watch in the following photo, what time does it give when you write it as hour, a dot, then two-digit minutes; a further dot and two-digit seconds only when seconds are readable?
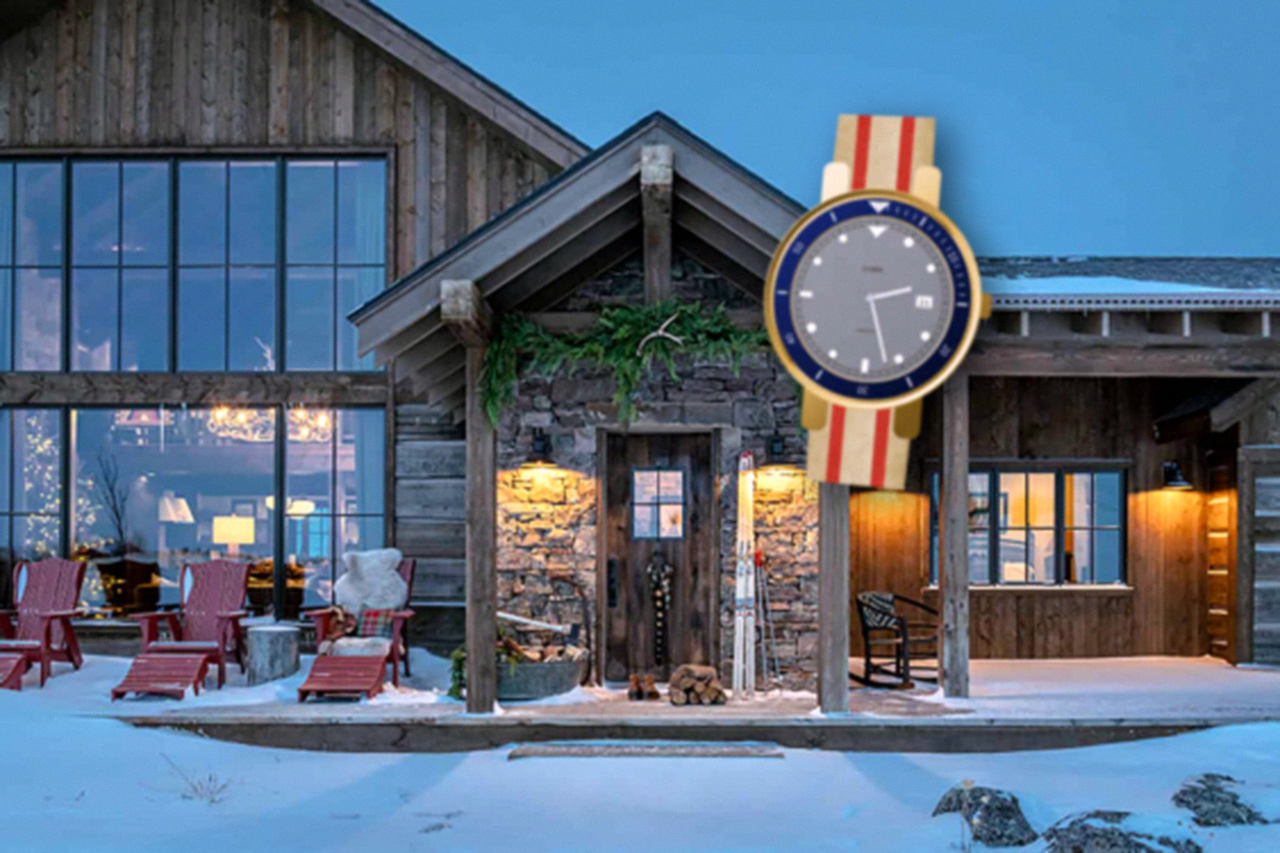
2.27
